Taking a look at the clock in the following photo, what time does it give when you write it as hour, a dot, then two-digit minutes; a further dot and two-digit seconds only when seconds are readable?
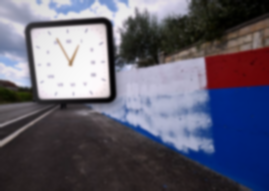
12.56
